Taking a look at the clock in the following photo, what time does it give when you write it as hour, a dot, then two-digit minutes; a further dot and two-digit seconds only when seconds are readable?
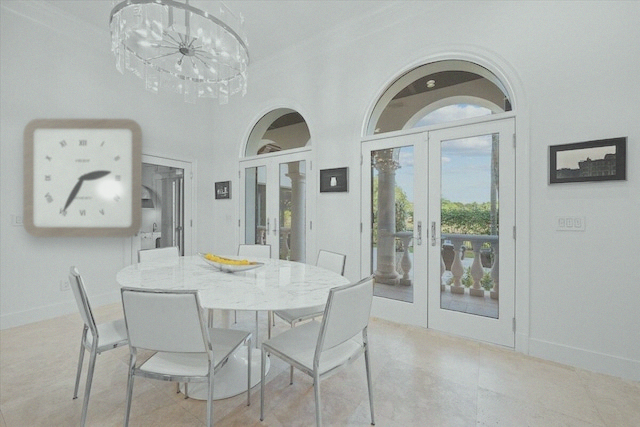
2.35
